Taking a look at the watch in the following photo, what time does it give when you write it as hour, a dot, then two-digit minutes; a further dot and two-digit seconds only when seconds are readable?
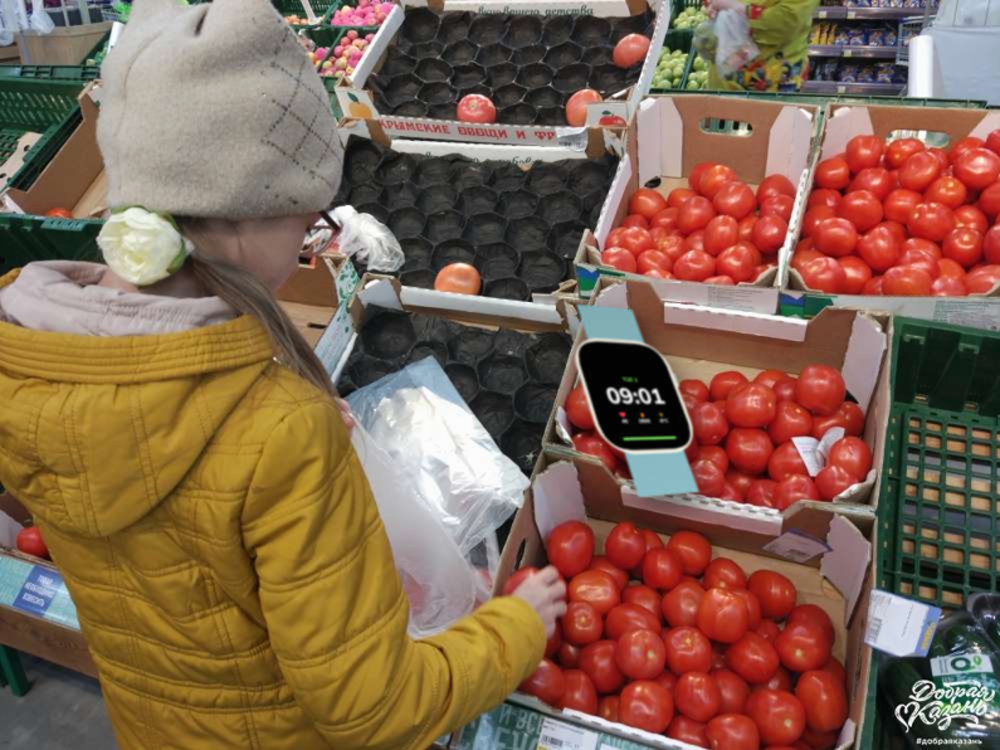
9.01
